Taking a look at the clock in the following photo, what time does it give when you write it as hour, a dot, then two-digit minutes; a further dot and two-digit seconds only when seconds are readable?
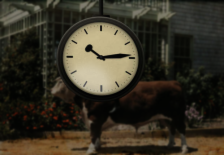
10.14
